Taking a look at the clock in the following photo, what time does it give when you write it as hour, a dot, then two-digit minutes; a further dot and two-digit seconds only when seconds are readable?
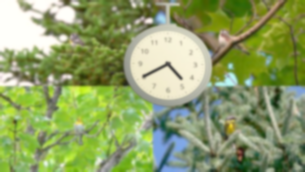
4.40
